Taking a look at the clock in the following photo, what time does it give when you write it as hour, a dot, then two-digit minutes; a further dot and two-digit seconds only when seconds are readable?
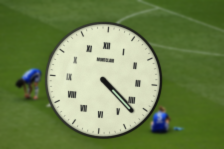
4.22
